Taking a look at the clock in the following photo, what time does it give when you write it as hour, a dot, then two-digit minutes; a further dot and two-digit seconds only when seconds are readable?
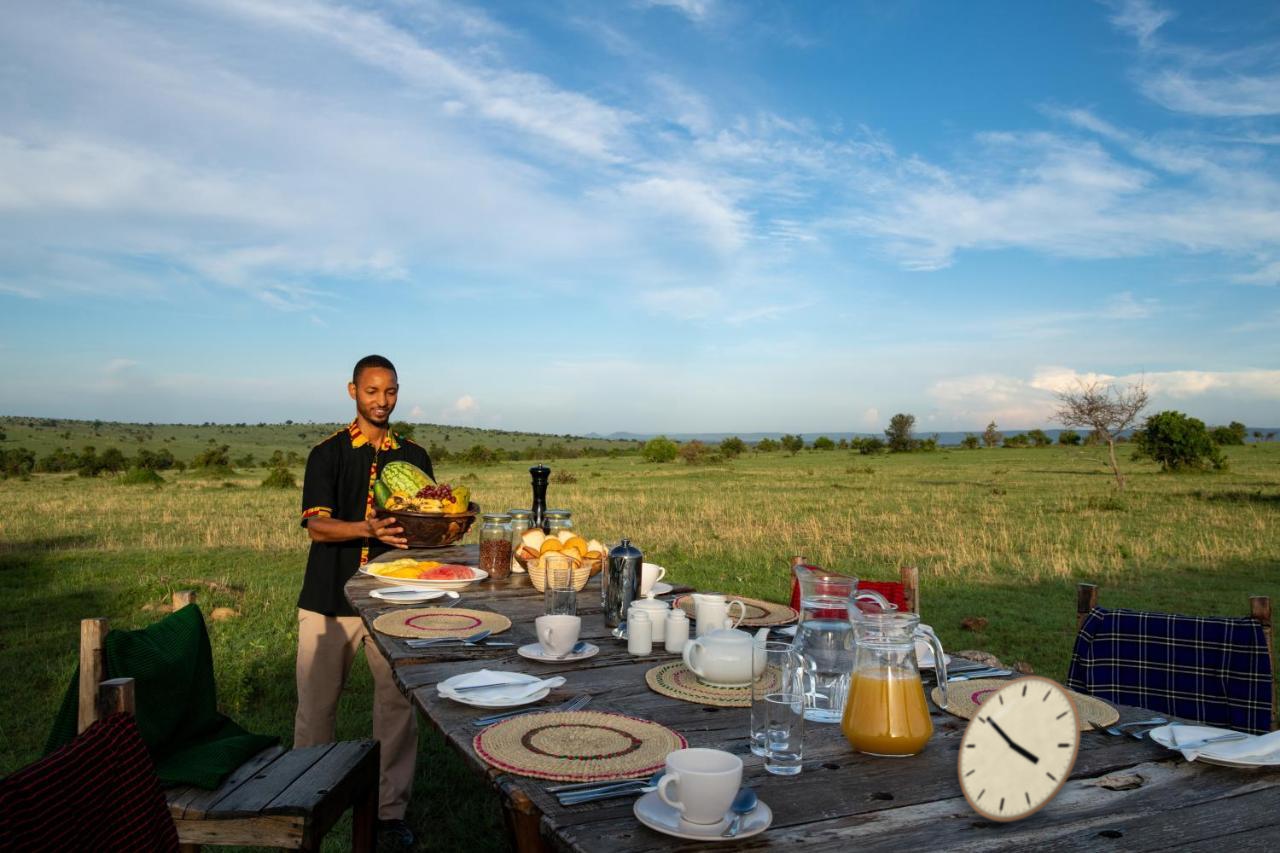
3.51
